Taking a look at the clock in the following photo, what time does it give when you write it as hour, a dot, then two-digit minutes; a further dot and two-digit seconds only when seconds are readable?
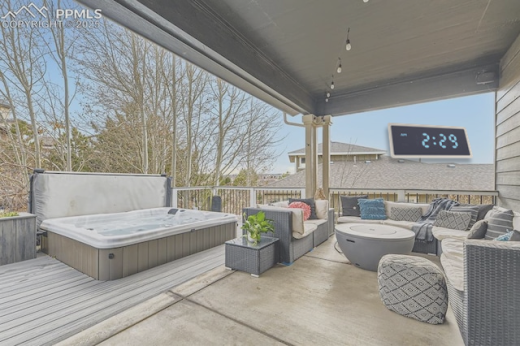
2.29
